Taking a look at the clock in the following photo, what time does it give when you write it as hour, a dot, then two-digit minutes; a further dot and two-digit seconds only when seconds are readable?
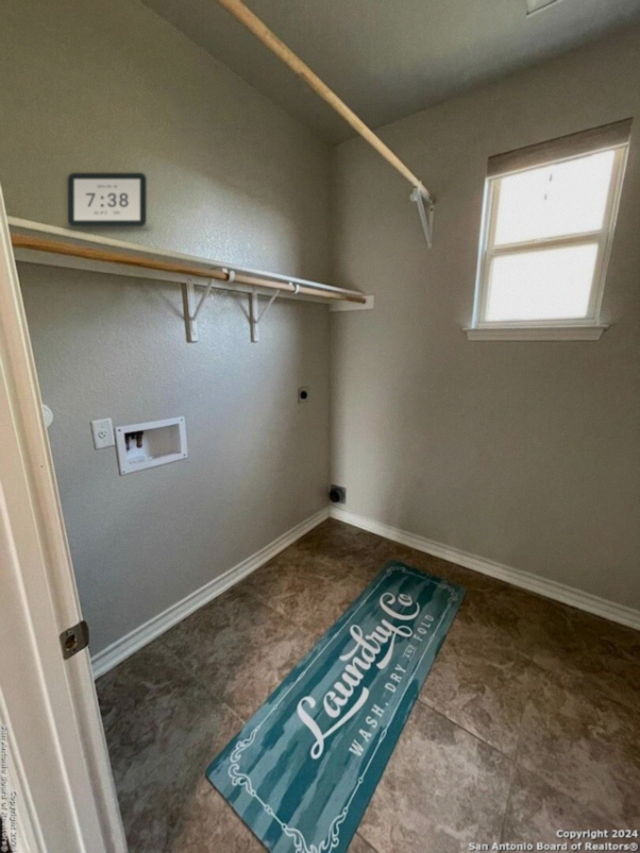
7.38
